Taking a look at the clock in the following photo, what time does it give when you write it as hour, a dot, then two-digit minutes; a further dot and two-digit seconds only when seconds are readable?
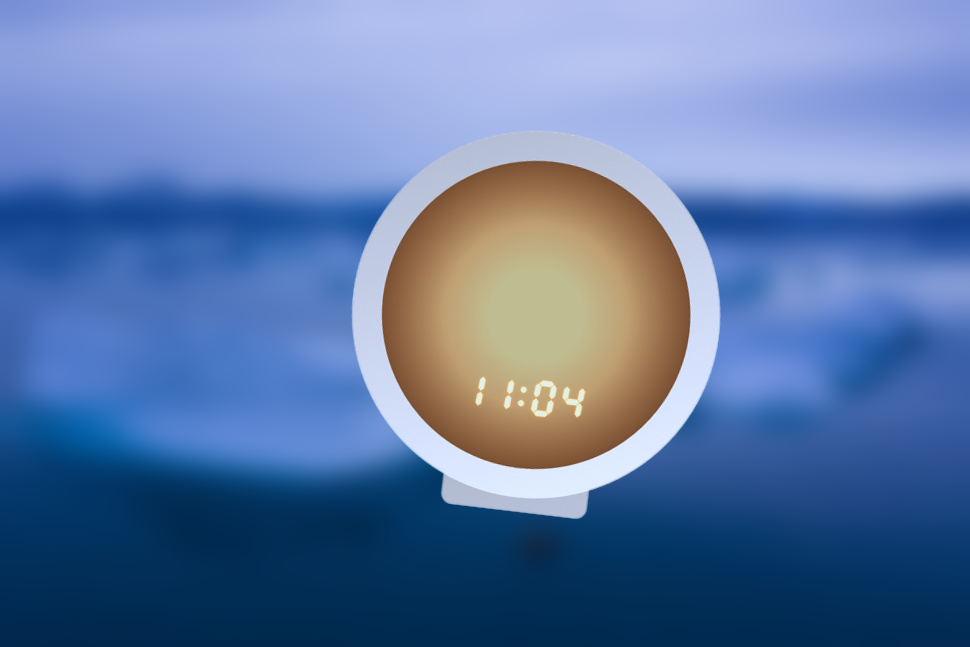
11.04
